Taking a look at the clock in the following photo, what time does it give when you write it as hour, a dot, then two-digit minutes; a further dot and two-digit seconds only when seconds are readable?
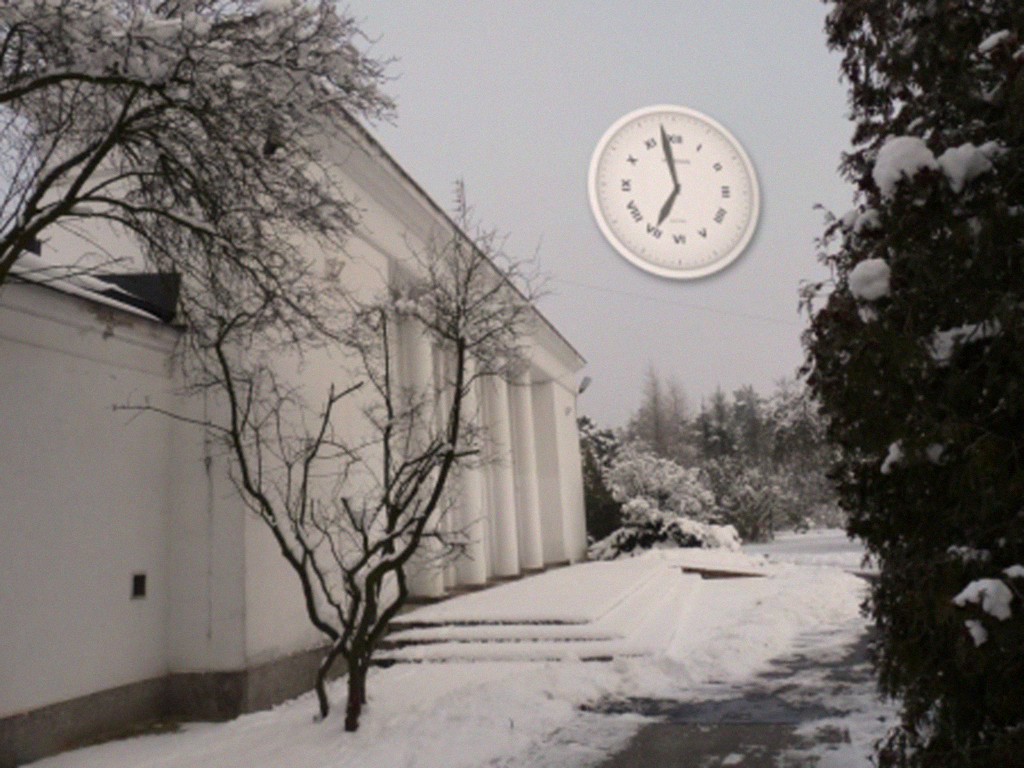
6.58
